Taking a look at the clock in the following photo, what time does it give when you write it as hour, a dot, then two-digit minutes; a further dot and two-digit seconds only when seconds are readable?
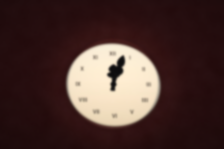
12.03
